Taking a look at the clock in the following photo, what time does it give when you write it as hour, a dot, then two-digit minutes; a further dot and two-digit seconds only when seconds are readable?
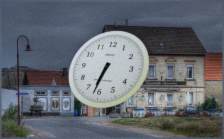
6.32
